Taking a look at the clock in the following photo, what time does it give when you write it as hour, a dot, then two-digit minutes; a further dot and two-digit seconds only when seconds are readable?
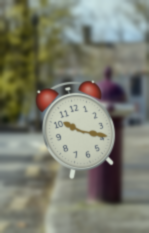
10.19
